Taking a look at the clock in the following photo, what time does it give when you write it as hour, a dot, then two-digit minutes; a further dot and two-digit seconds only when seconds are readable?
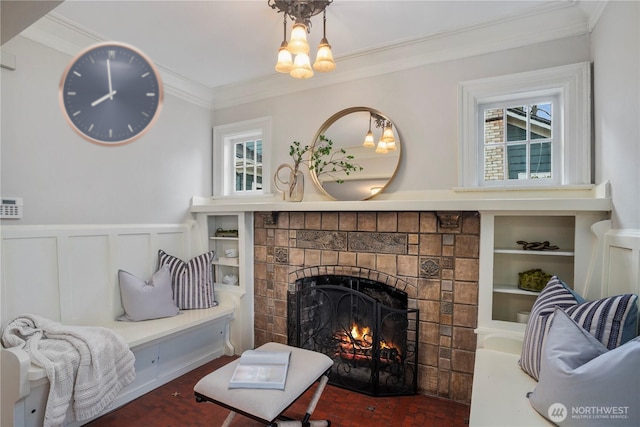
7.59
